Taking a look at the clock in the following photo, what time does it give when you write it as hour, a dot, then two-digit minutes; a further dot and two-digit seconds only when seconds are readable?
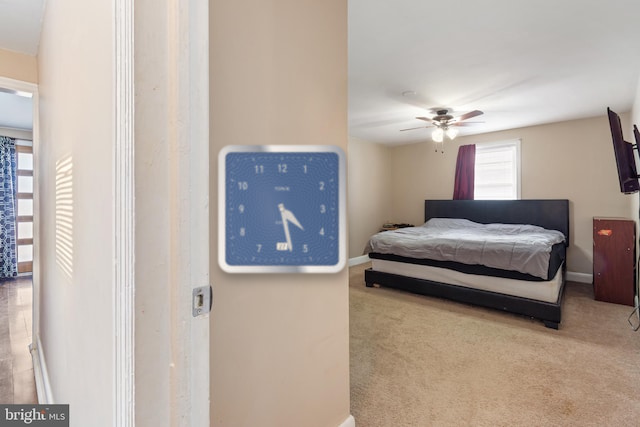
4.28
